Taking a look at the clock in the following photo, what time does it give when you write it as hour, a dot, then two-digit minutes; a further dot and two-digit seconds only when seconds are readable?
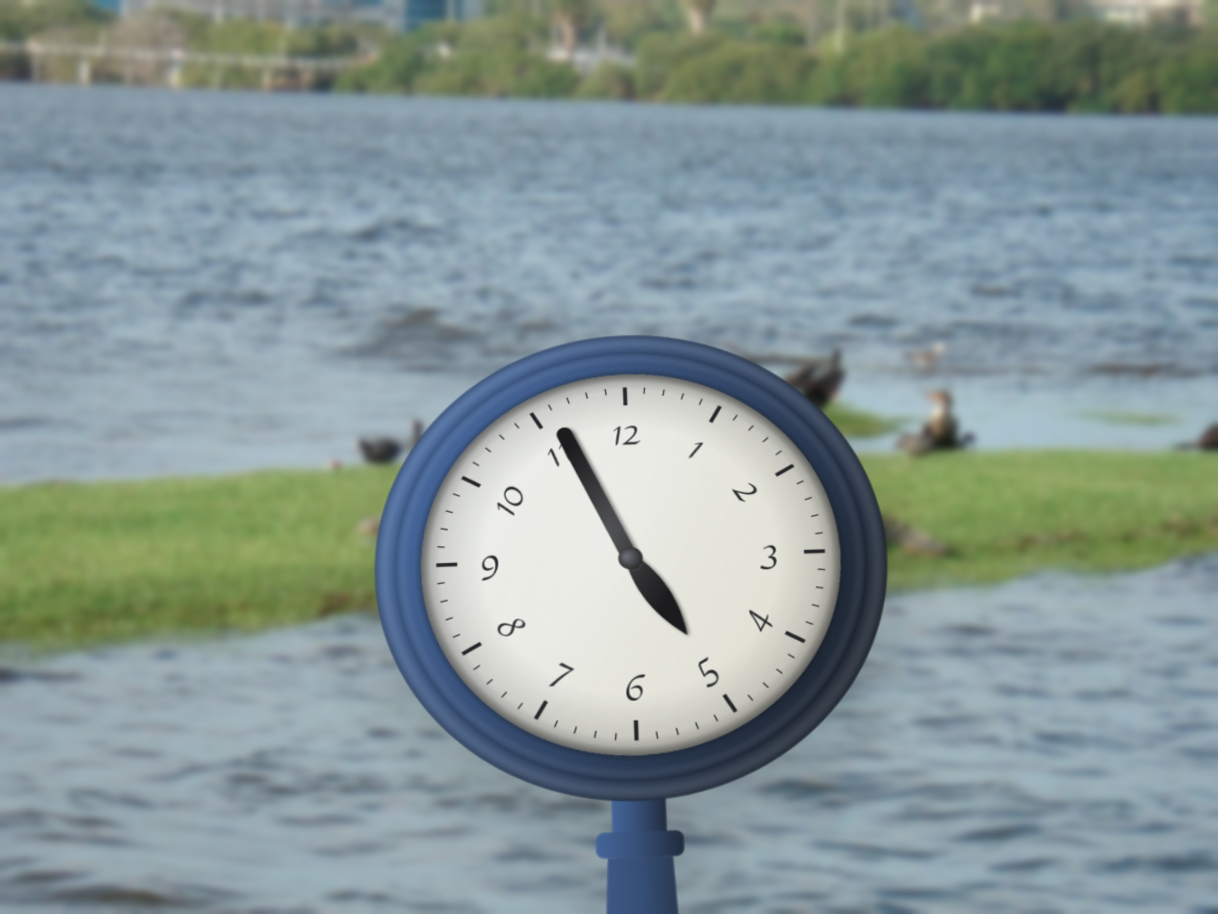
4.56
